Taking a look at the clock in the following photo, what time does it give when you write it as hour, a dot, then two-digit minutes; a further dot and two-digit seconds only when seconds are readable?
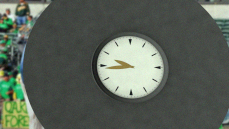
9.44
